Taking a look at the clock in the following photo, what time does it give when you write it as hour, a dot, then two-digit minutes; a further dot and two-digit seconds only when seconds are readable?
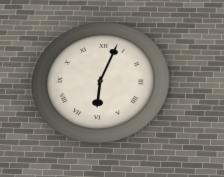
6.03
